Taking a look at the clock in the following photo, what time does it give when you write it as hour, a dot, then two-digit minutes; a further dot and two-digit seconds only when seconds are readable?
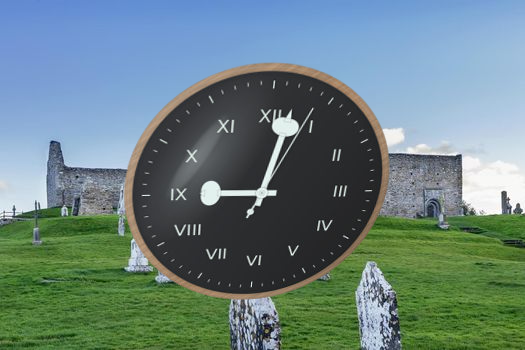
9.02.04
